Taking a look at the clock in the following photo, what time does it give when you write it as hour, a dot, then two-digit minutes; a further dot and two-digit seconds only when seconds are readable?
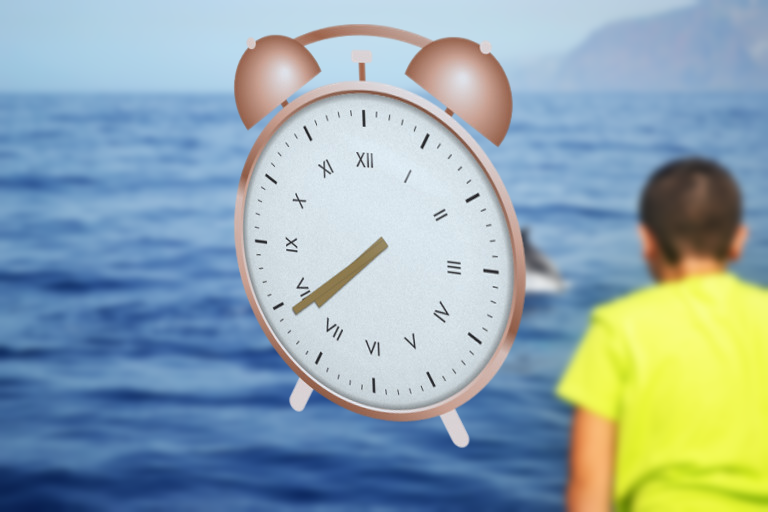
7.39
